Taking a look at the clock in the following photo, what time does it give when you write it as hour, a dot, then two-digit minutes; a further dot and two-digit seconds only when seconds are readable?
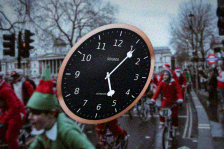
5.06
